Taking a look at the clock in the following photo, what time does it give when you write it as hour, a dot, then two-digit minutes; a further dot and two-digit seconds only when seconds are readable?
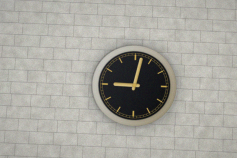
9.02
